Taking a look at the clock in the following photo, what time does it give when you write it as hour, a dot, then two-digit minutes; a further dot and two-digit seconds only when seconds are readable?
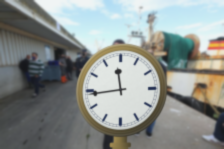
11.44
